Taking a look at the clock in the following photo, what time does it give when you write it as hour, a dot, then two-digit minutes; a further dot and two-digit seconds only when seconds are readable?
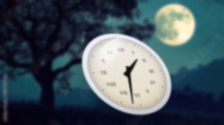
1.32
